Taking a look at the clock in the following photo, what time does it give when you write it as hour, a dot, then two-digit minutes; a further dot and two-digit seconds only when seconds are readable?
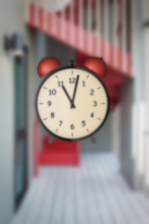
11.02
